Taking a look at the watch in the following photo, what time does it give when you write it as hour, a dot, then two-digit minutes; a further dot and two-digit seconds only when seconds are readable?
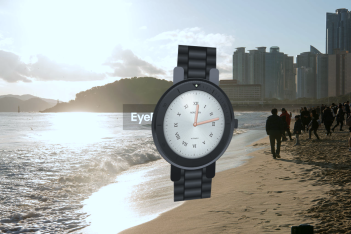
12.13
